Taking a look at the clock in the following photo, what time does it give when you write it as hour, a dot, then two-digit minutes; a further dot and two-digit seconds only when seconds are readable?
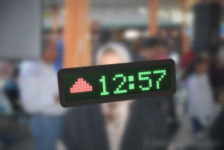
12.57
